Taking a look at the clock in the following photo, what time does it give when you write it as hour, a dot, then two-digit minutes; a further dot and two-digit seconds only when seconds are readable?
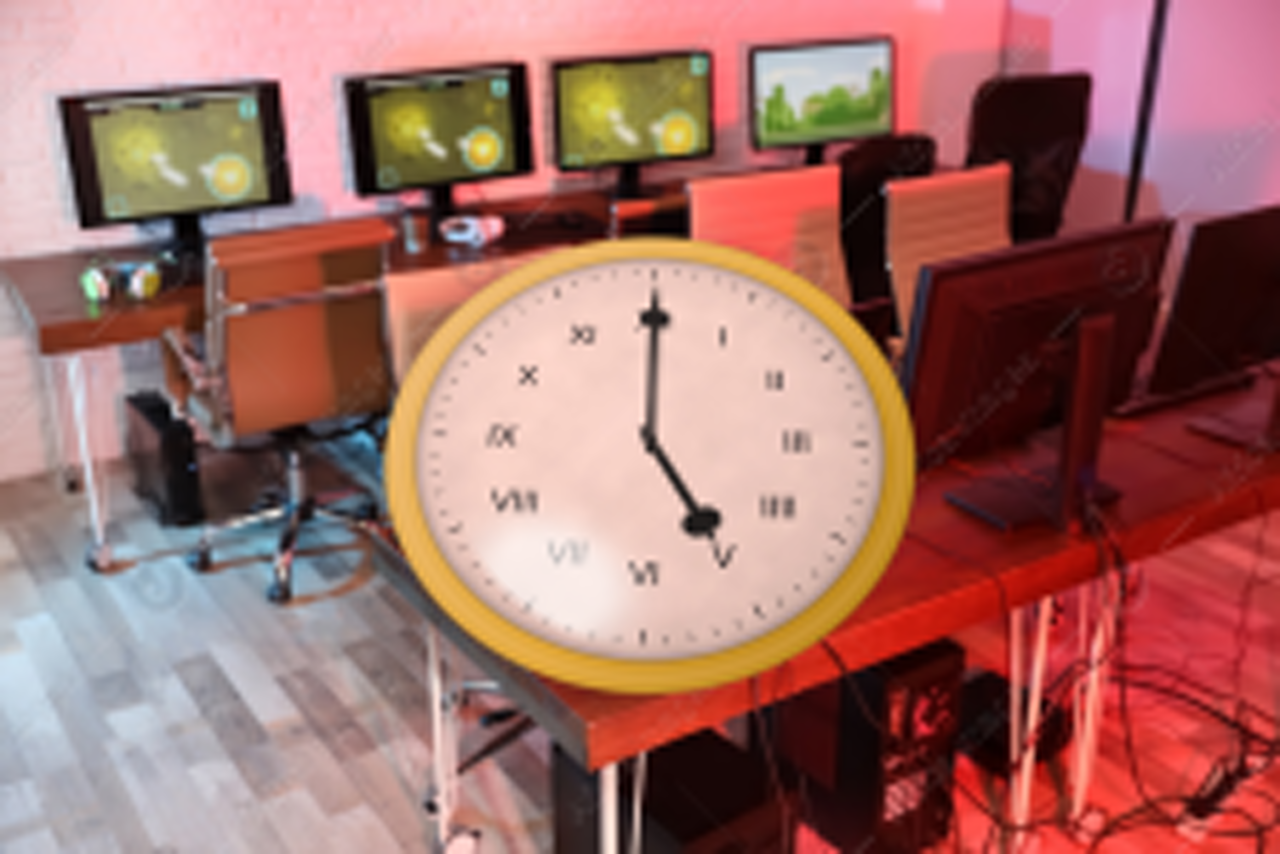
5.00
